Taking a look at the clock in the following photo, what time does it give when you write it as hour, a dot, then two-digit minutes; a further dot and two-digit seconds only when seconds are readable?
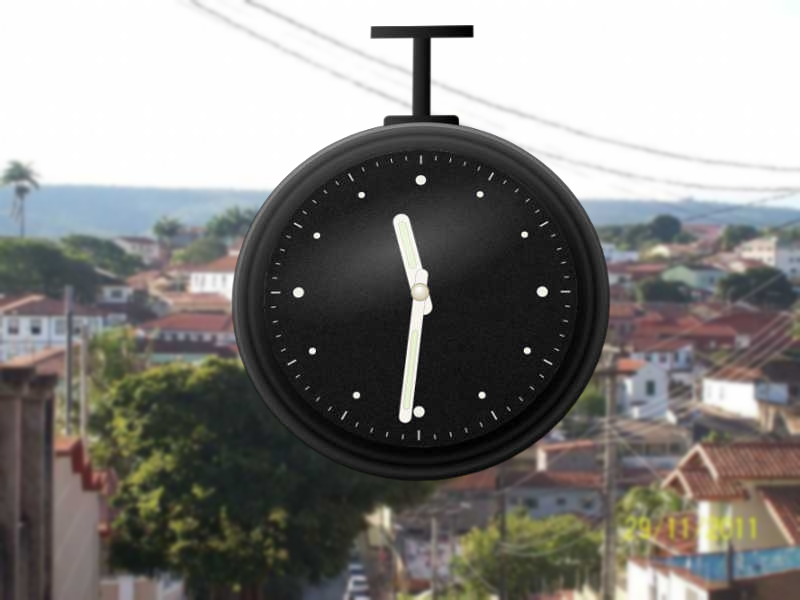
11.31
